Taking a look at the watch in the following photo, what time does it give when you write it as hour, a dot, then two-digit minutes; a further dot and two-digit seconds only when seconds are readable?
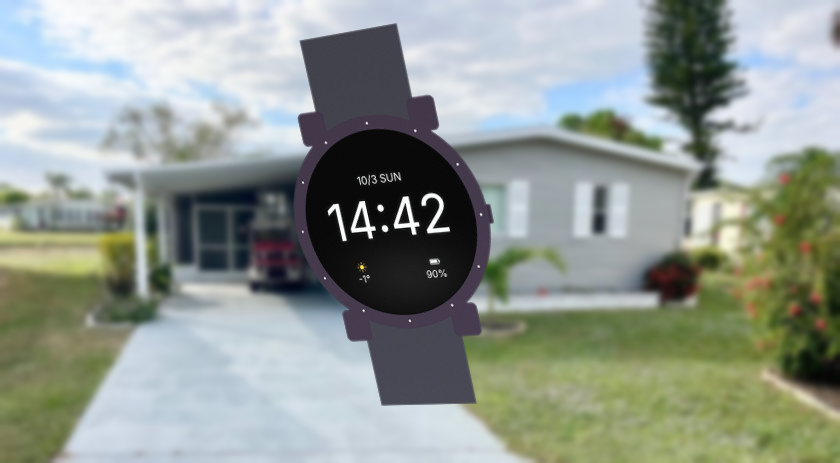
14.42
